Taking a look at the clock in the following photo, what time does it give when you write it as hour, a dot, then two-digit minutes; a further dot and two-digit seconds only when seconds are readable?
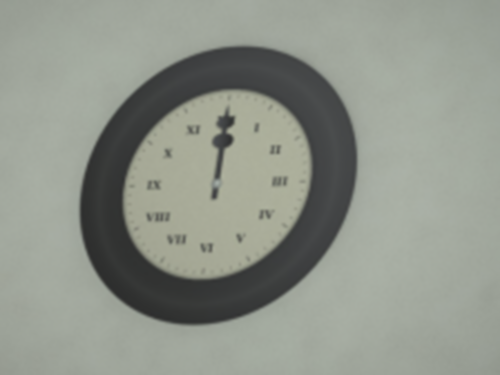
12.00
